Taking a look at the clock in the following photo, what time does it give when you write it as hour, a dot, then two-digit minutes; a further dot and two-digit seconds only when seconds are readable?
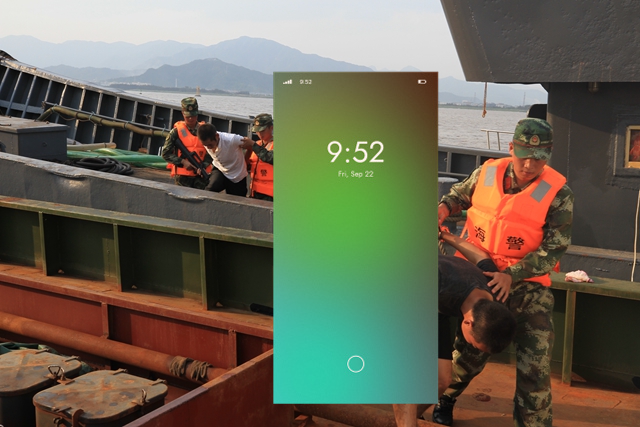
9.52
